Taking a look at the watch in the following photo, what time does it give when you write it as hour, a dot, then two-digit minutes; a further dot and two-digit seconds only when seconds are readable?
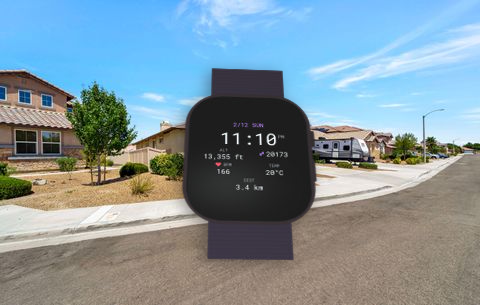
11.10
